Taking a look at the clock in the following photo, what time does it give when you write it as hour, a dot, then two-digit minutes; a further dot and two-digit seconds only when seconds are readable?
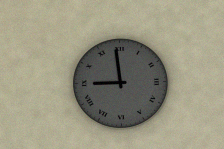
8.59
